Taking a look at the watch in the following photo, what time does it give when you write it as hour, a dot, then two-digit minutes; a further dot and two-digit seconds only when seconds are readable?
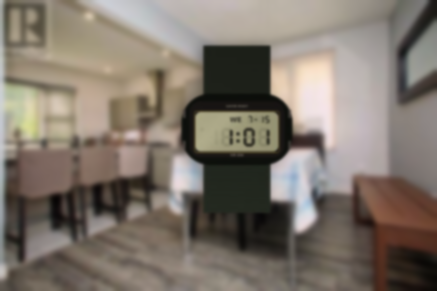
1.01
